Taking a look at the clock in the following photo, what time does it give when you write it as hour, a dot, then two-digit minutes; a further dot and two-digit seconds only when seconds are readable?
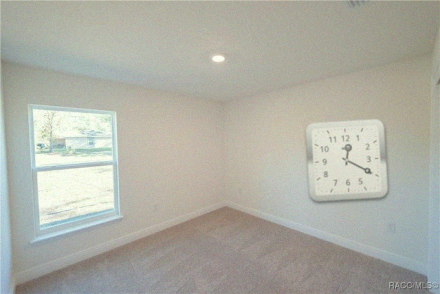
12.20
